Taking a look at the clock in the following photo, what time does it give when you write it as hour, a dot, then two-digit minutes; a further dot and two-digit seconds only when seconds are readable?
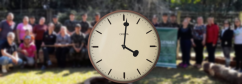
4.01
